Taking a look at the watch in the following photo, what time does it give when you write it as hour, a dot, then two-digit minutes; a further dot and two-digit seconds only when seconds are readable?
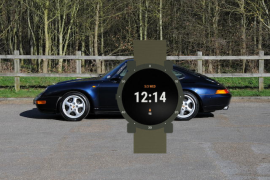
12.14
